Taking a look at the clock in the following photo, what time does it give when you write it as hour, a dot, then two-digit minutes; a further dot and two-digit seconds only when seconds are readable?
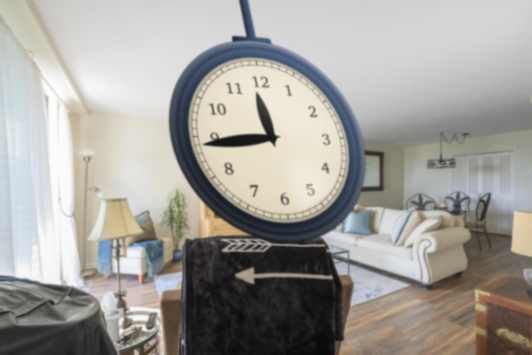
11.44
